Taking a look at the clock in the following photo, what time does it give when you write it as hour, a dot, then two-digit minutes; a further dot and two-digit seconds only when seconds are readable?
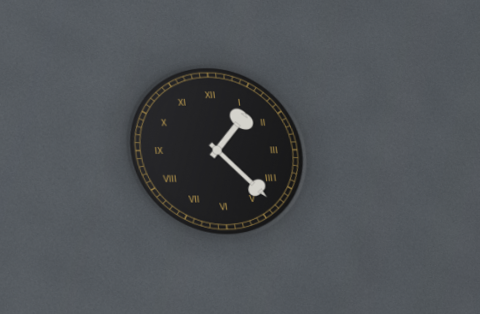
1.23
